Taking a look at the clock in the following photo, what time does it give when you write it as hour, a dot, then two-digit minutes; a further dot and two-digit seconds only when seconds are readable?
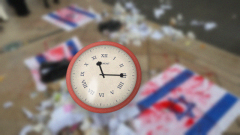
11.15
